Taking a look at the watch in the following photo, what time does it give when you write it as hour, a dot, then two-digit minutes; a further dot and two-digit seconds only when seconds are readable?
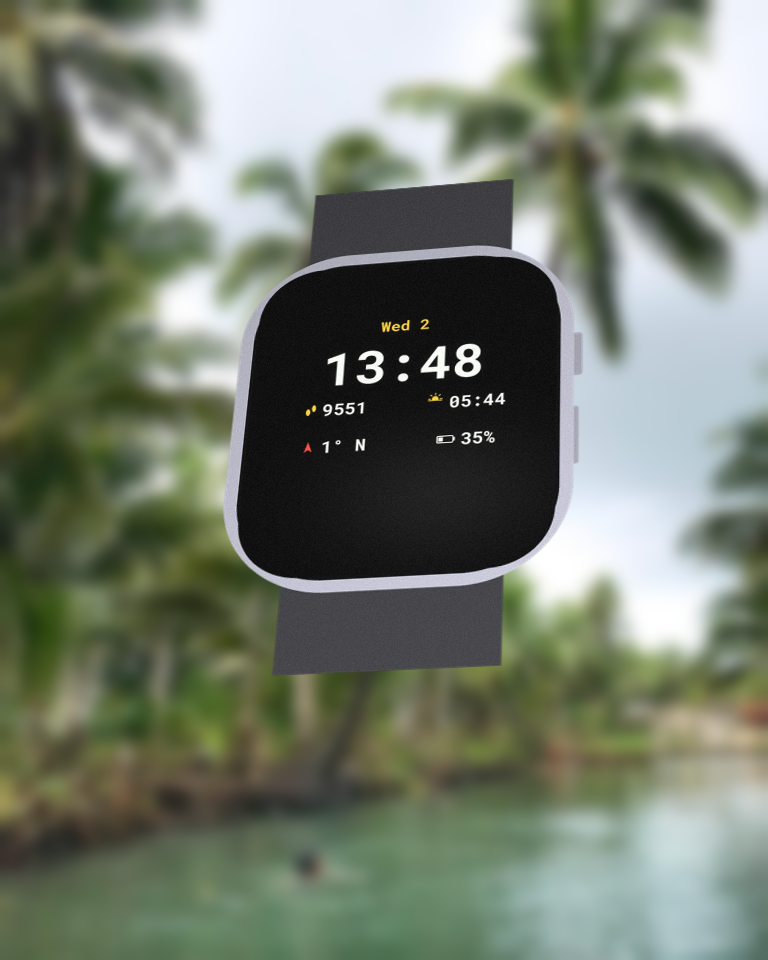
13.48
